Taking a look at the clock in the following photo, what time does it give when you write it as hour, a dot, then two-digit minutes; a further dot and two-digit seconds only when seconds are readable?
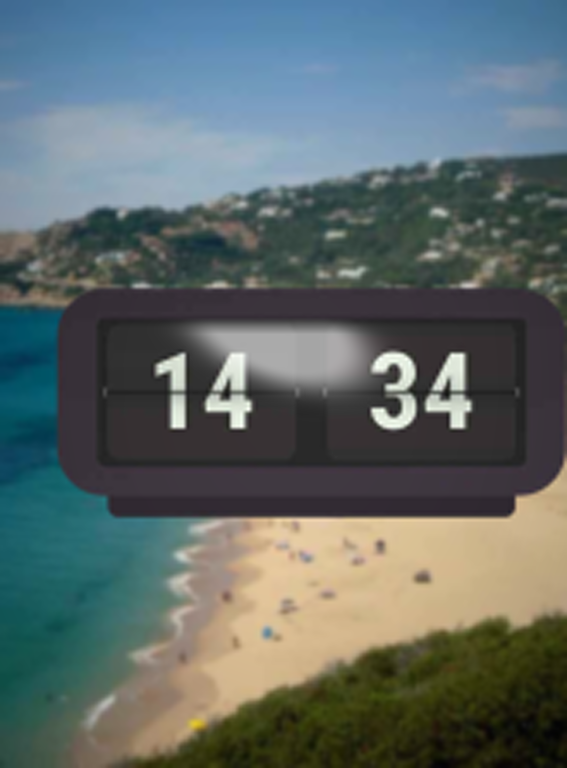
14.34
